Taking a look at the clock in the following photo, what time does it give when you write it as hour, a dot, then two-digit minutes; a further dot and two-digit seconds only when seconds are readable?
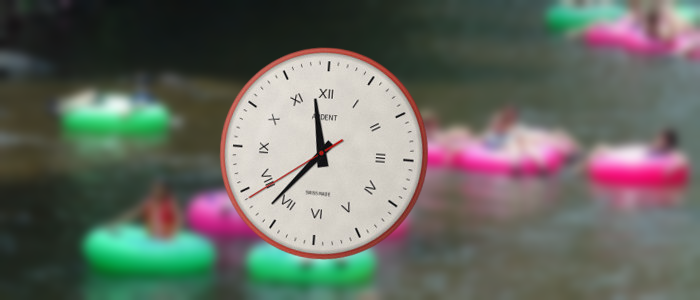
11.36.39
